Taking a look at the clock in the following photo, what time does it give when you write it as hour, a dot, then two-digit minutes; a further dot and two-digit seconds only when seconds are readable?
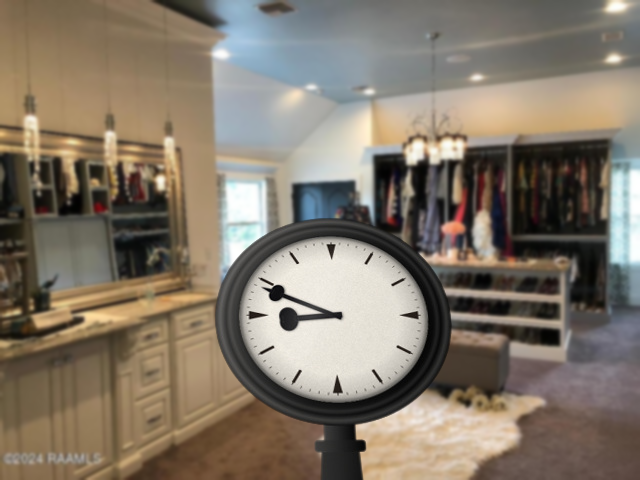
8.49
